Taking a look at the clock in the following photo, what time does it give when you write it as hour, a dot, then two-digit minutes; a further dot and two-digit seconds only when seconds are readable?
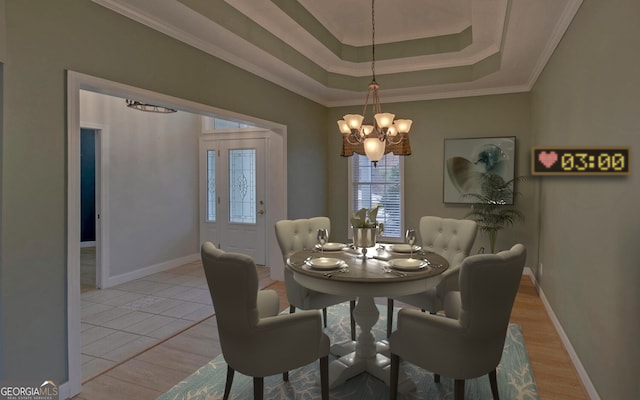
3.00
